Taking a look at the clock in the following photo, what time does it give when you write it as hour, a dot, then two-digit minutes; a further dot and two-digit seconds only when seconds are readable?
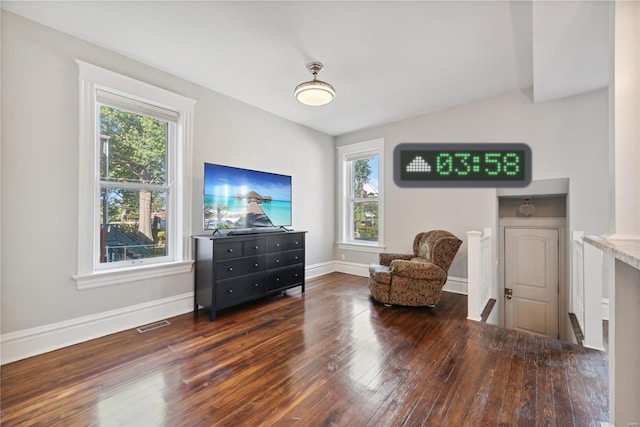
3.58
